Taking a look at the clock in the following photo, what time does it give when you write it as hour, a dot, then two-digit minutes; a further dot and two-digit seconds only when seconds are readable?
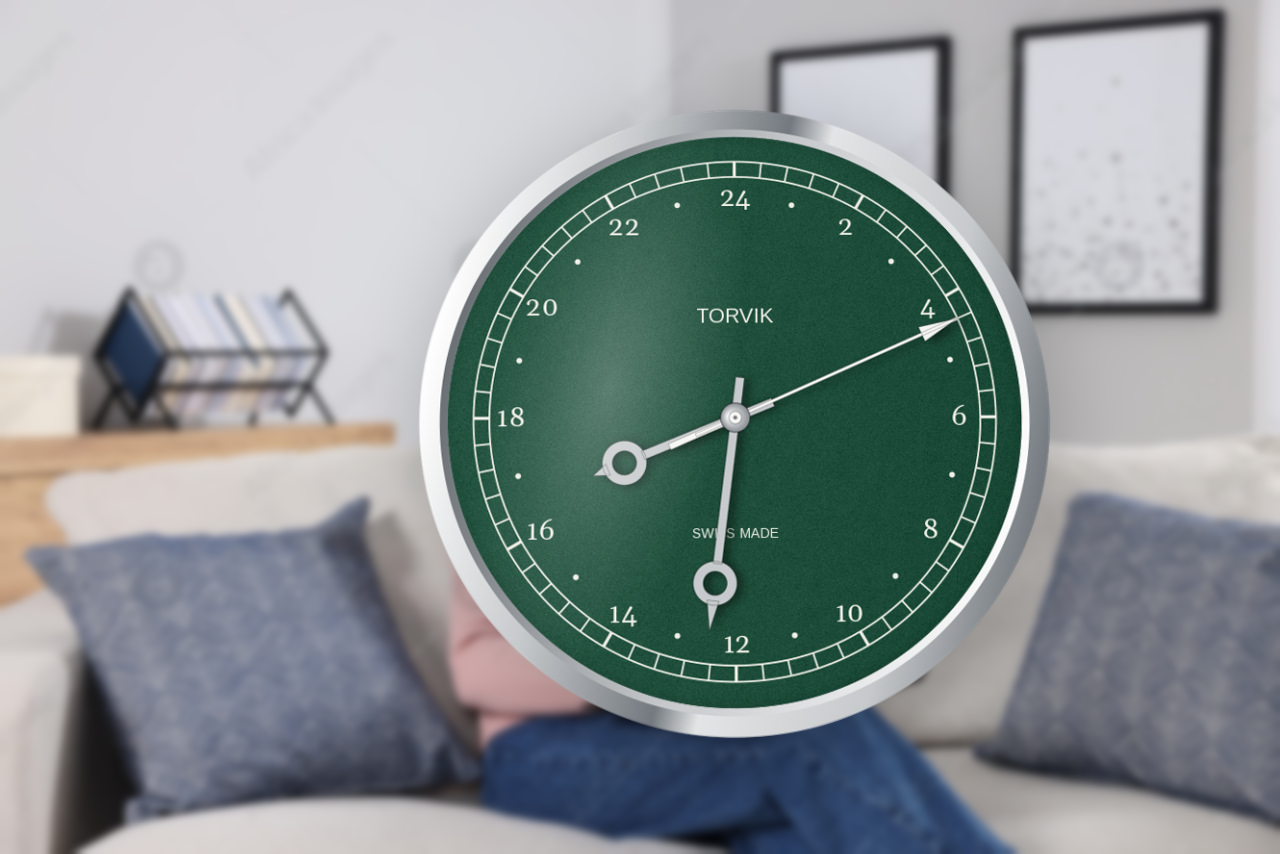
16.31.11
